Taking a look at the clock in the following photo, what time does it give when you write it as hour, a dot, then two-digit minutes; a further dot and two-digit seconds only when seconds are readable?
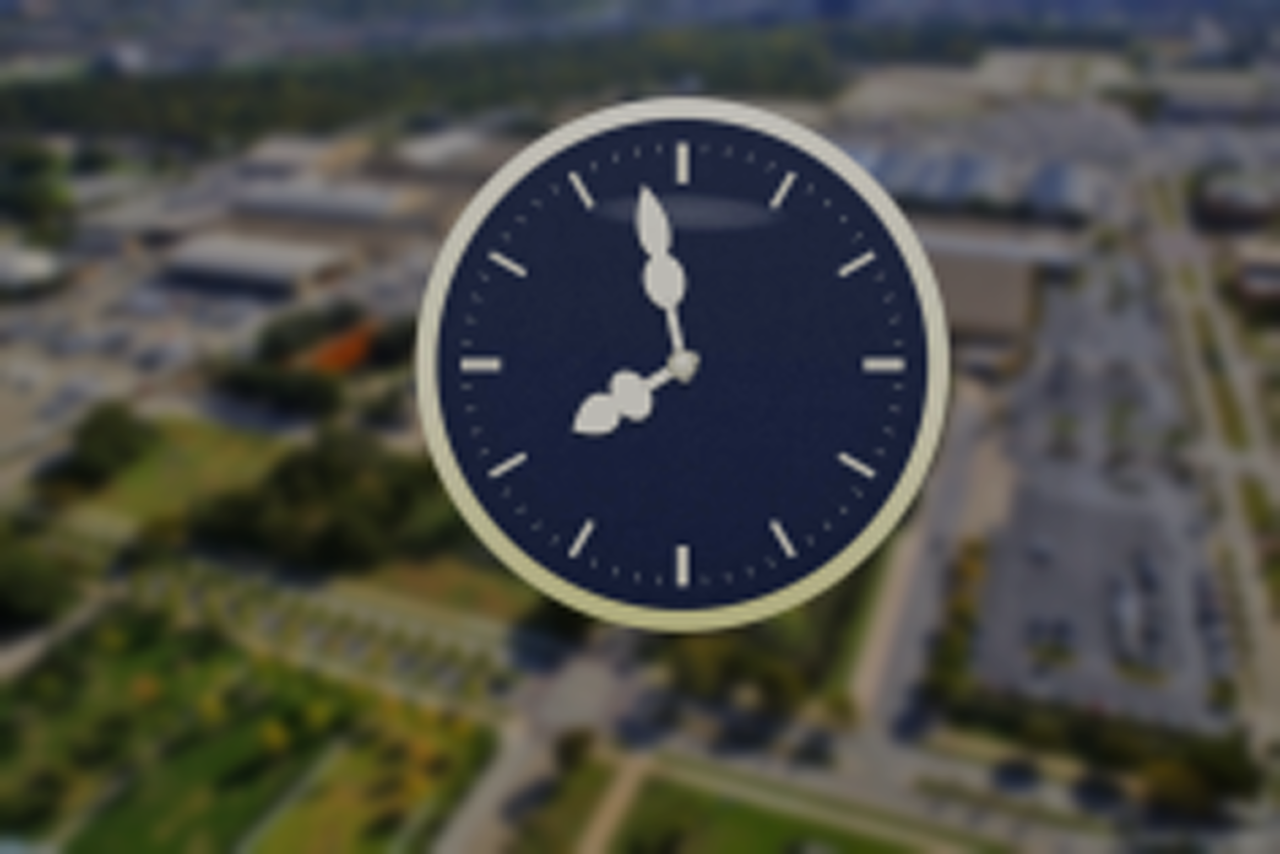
7.58
